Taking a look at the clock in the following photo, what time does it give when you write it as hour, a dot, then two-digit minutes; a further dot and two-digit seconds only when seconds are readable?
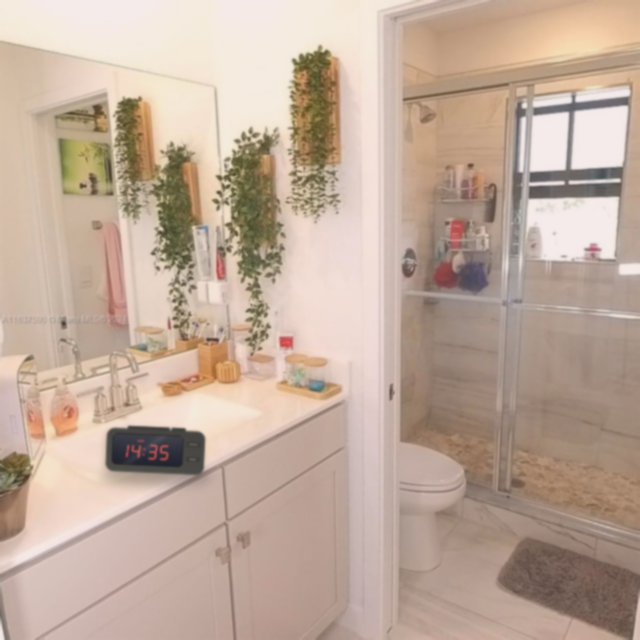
14.35
